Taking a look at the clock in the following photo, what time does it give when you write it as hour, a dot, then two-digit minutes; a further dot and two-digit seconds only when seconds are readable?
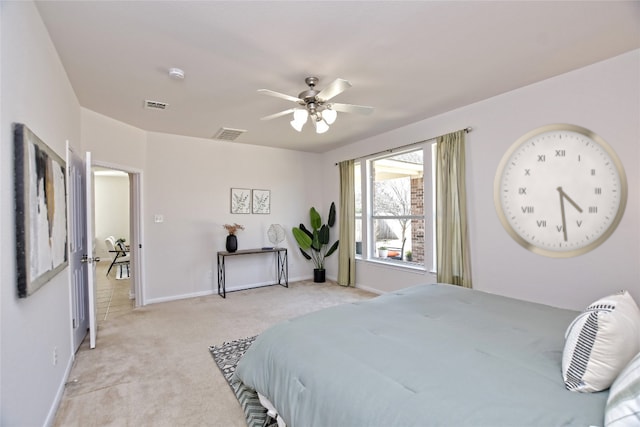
4.29
